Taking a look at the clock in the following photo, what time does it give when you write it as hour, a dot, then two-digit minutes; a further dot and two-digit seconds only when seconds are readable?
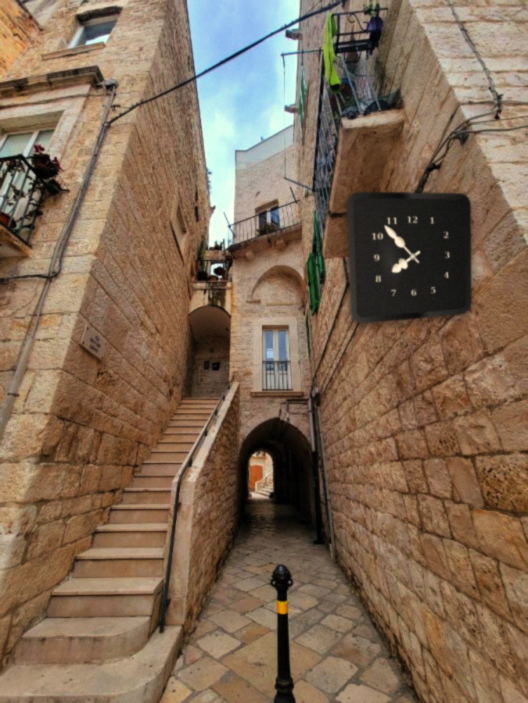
7.53
